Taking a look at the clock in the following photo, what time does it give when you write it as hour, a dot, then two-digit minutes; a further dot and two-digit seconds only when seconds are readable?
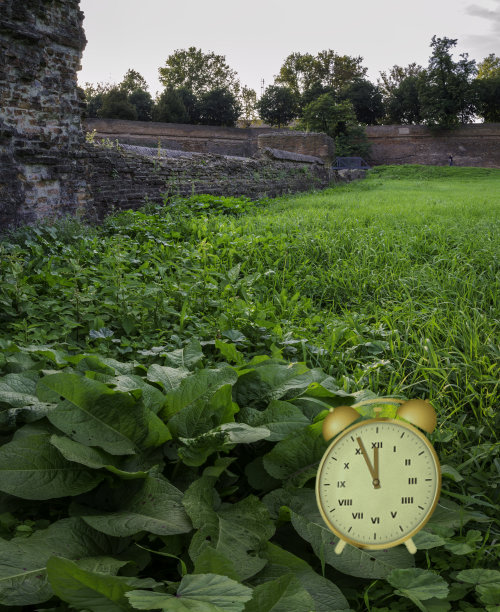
11.56
